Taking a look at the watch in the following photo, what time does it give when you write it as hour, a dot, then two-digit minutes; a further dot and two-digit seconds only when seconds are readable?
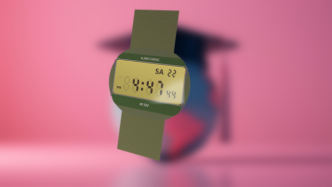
4.47.44
